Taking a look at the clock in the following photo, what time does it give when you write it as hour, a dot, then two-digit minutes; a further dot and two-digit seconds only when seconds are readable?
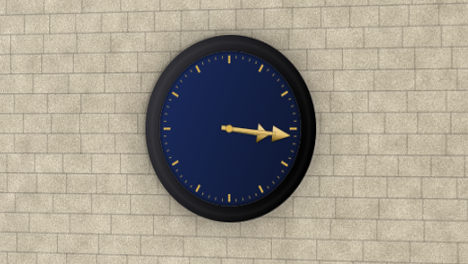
3.16
